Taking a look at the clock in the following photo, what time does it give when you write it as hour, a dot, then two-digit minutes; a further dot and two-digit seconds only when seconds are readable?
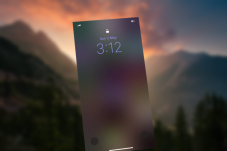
3.12
